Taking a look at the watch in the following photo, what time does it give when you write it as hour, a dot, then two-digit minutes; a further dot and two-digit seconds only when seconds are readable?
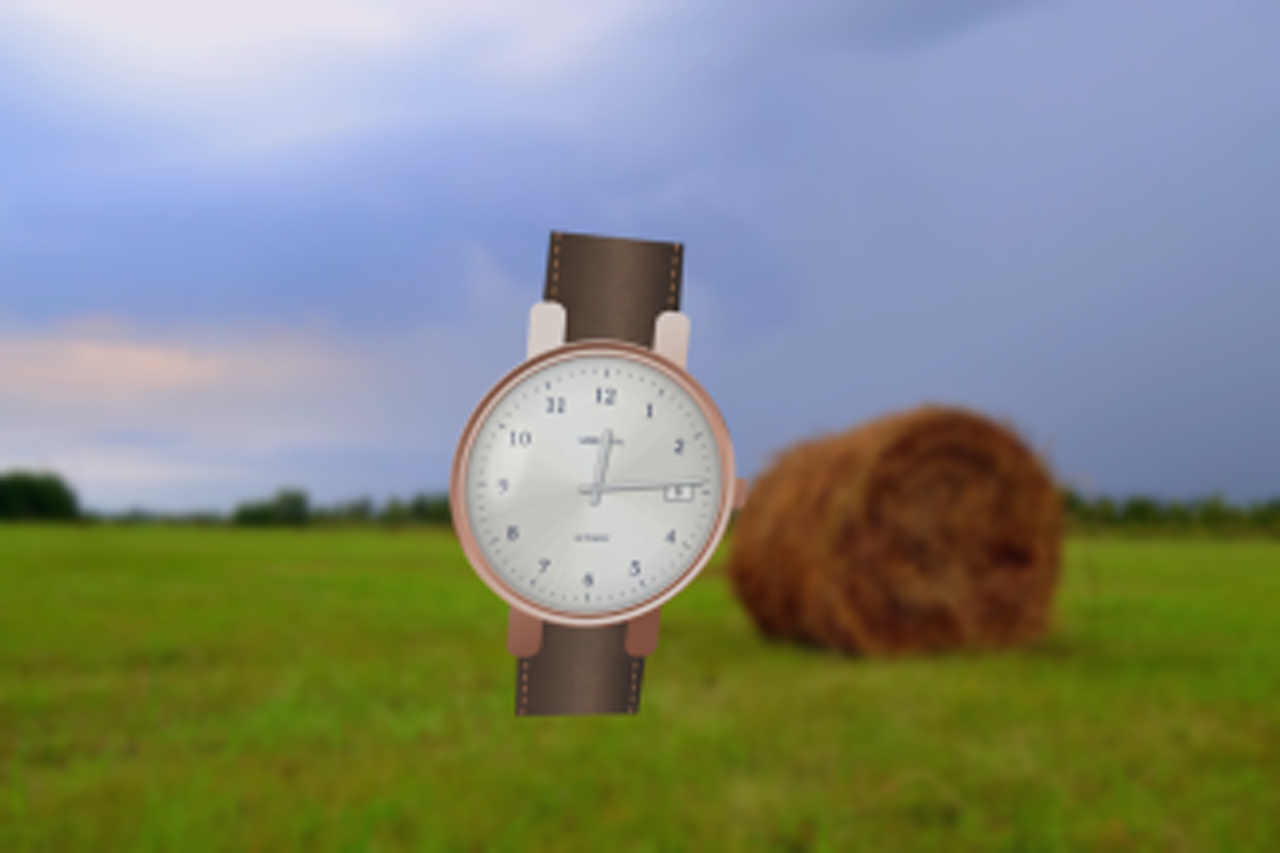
12.14
